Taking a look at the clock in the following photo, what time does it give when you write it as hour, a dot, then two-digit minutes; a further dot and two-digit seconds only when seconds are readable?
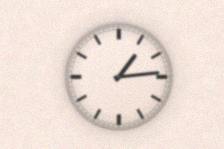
1.14
